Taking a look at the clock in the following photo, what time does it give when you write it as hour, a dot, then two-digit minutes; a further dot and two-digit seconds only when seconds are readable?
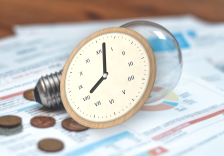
8.02
